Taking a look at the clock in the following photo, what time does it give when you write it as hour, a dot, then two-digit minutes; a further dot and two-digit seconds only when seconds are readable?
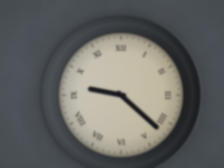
9.22
